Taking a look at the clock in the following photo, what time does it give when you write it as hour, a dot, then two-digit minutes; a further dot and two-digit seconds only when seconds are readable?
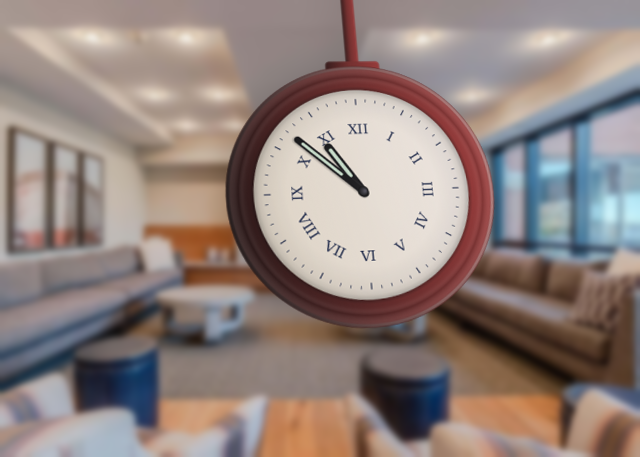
10.52
